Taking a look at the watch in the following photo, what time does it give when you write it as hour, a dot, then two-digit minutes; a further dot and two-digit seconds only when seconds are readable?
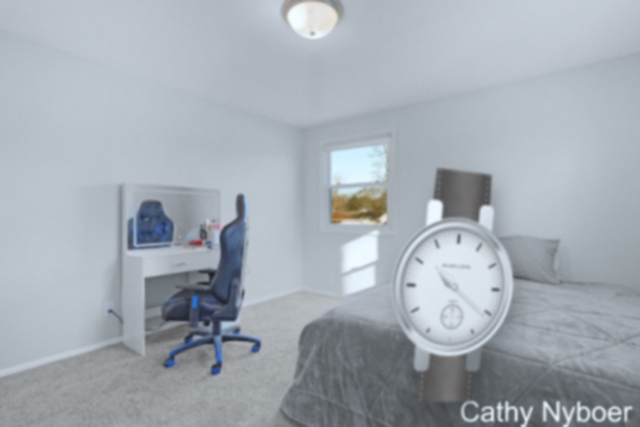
10.21
